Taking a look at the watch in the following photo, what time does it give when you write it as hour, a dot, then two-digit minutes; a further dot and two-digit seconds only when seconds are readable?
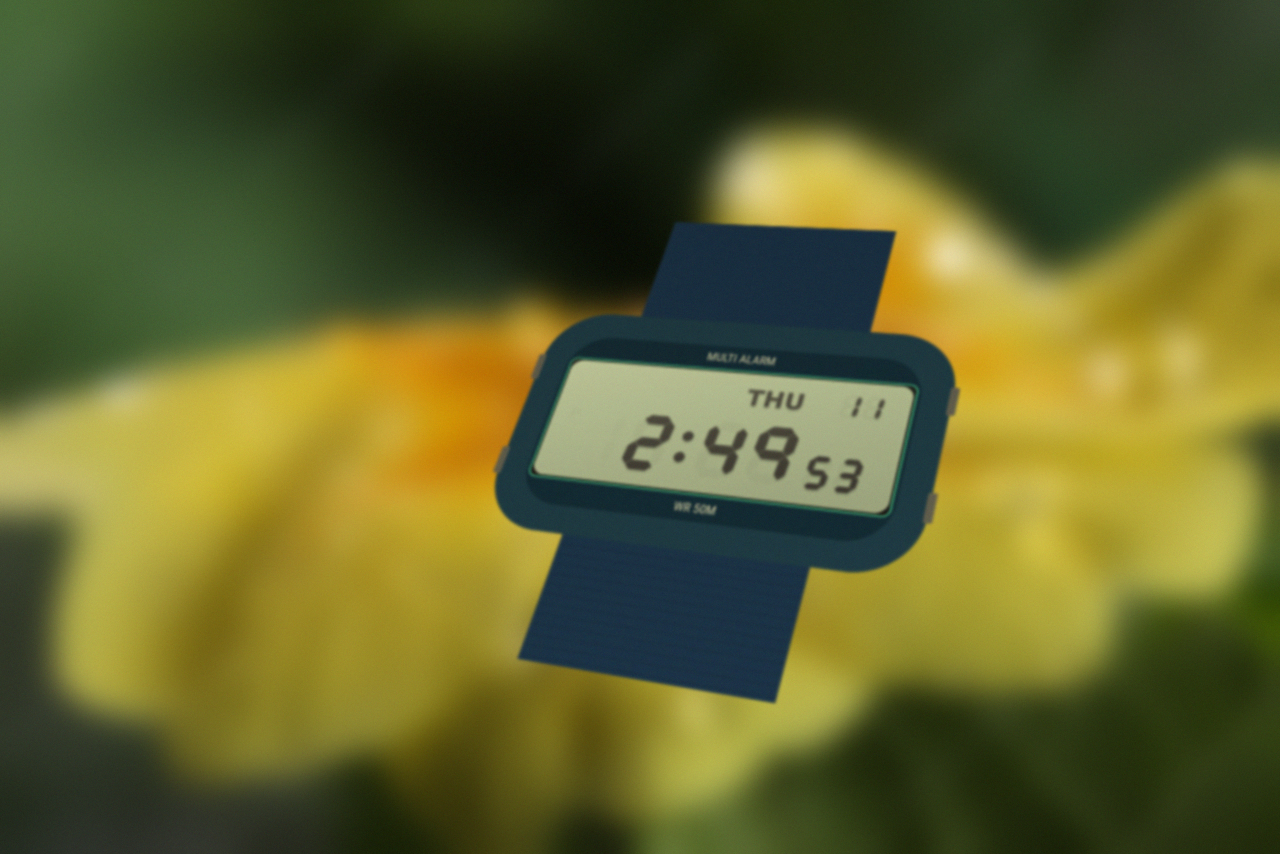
2.49.53
